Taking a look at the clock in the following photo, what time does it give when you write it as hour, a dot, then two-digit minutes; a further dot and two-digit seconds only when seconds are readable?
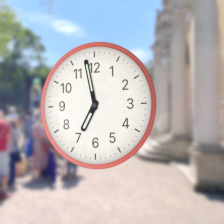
6.58
